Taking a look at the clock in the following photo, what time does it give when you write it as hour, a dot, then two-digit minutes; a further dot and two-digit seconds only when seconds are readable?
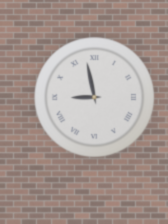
8.58
